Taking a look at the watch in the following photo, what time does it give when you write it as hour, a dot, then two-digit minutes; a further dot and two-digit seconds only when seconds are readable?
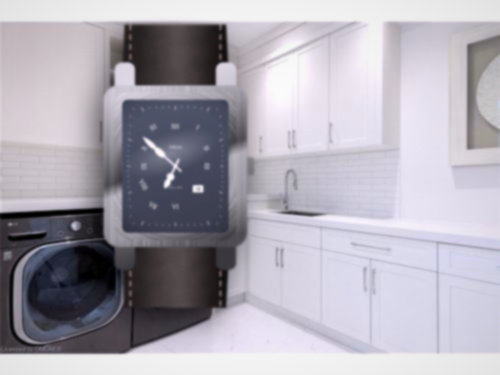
6.52
